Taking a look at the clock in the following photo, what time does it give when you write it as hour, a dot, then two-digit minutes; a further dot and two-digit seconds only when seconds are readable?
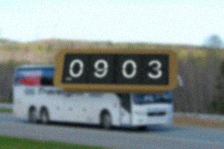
9.03
